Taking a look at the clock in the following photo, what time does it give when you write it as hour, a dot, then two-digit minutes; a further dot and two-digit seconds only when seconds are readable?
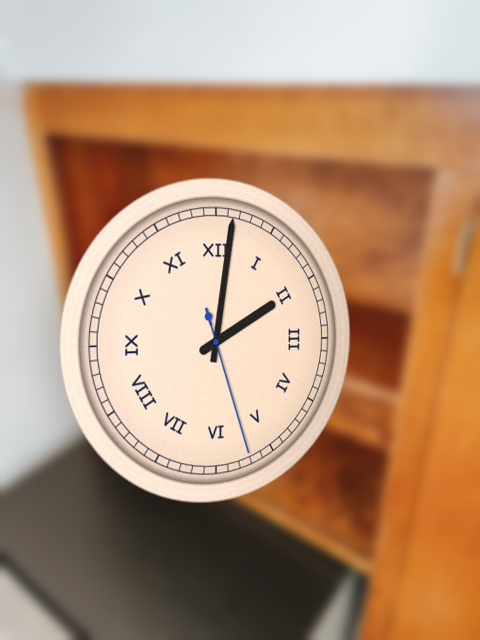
2.01.27
